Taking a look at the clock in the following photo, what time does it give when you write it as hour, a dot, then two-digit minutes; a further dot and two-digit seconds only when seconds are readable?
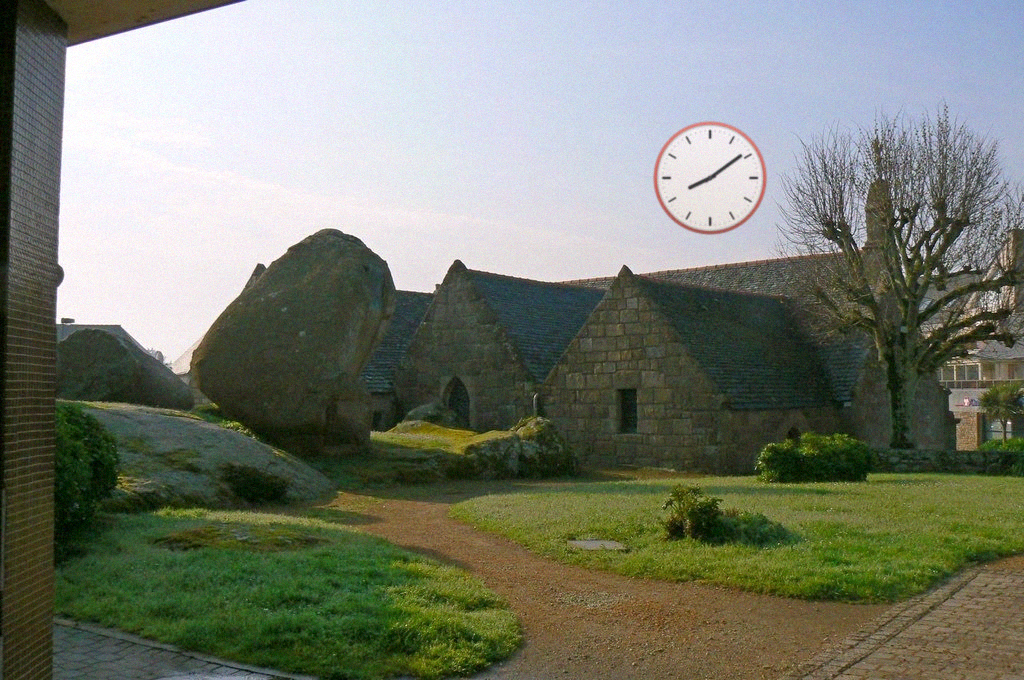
8.09
